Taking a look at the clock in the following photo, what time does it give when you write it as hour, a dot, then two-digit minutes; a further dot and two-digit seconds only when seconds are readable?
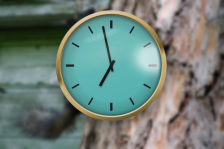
6.58
